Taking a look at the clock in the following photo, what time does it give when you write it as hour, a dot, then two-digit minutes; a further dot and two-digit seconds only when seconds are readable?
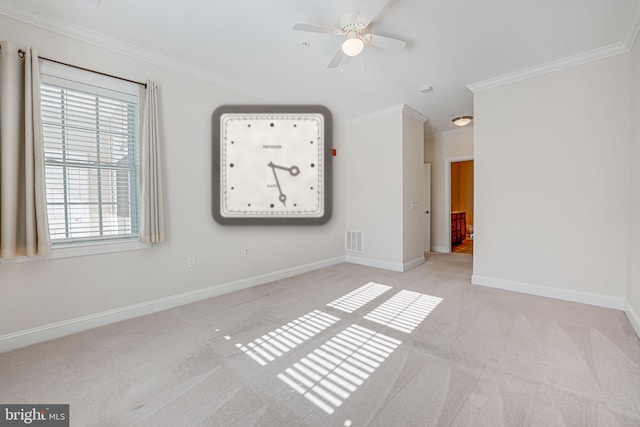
3.27
